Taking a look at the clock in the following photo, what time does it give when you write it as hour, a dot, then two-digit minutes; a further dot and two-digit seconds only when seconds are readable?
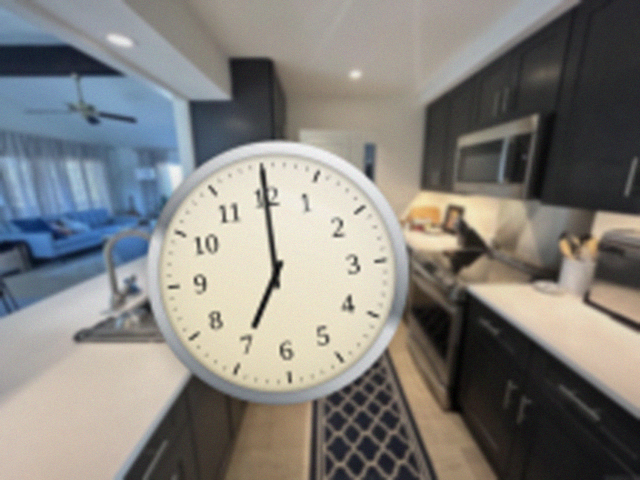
7.00
